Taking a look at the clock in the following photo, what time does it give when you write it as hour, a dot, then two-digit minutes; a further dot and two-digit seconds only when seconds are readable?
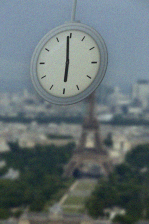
5.59
